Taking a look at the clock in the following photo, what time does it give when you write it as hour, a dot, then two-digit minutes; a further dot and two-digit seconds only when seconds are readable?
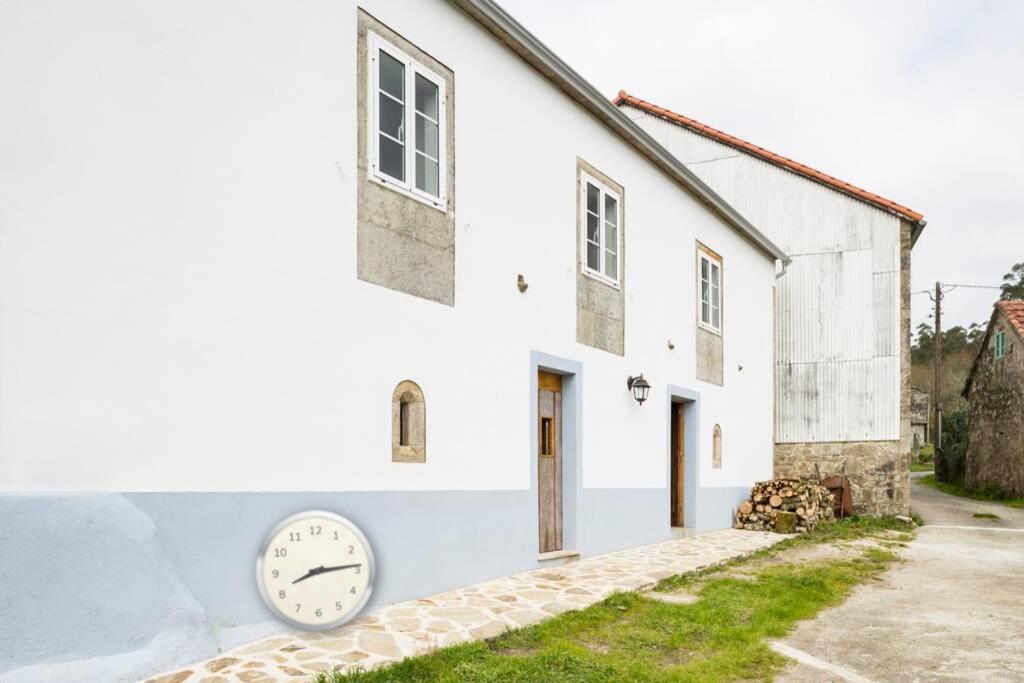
8.14
